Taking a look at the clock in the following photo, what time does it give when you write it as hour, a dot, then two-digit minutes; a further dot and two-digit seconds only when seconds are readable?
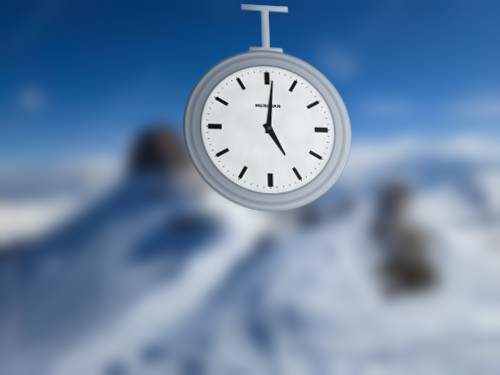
5.01
